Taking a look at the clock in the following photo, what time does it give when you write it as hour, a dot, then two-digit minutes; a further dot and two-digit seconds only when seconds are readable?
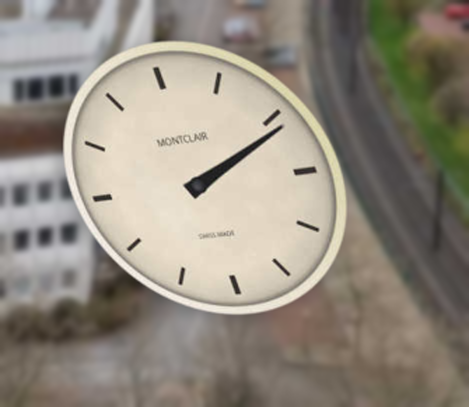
2.11
